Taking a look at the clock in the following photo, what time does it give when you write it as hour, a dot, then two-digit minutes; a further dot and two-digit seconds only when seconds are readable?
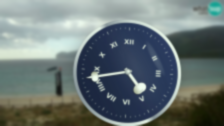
4.43
